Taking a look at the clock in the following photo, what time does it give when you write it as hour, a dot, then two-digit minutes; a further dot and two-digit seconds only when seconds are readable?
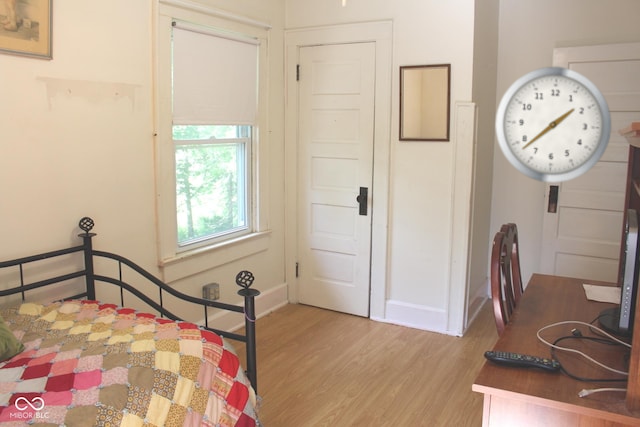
1.38
